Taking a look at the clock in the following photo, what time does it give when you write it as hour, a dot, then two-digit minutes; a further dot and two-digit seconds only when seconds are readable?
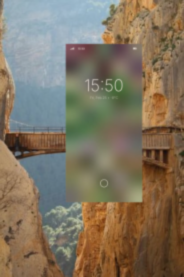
15.50
